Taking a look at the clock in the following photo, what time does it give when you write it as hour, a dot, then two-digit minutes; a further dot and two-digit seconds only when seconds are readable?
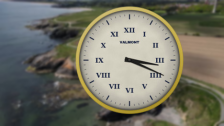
3.19
